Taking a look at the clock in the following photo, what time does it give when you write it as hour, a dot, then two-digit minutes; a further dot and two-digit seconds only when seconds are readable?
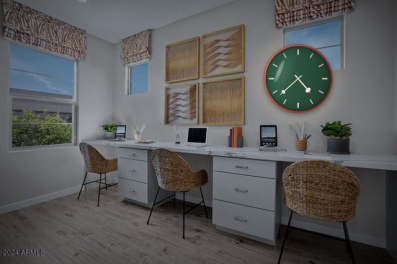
4.38
